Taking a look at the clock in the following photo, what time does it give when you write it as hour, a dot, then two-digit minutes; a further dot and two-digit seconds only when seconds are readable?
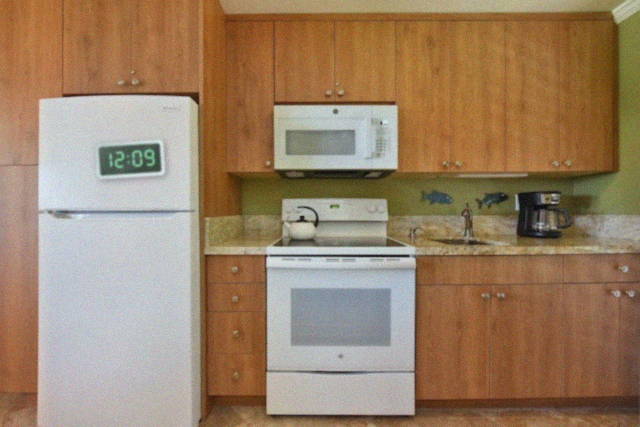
12.09
